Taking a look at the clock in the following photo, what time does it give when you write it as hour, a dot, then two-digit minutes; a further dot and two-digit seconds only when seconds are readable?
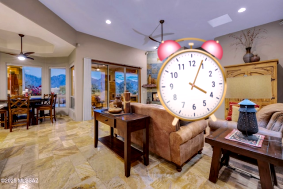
4.04
